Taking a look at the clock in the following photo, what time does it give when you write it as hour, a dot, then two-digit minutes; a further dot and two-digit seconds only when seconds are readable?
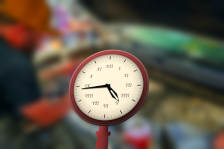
4.44
